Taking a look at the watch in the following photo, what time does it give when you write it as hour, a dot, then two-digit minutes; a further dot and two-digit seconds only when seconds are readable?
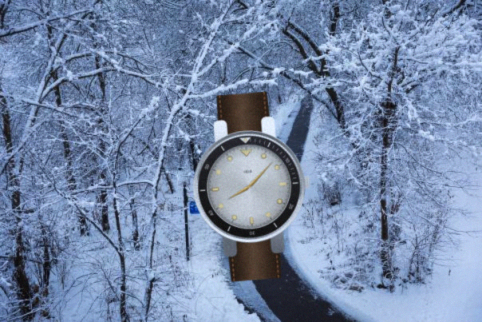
8.08
